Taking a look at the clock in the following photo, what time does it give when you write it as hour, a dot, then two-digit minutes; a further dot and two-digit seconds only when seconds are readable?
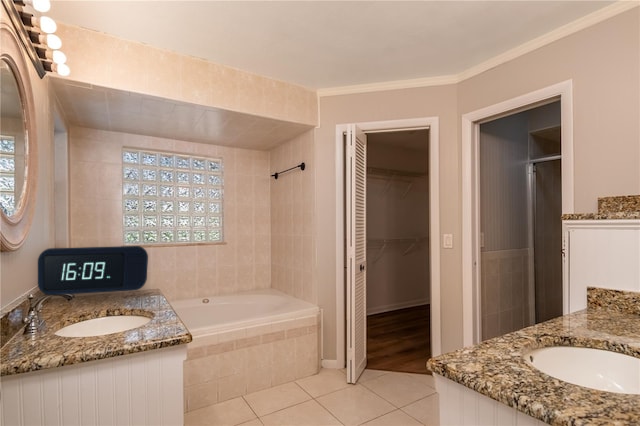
16.09
